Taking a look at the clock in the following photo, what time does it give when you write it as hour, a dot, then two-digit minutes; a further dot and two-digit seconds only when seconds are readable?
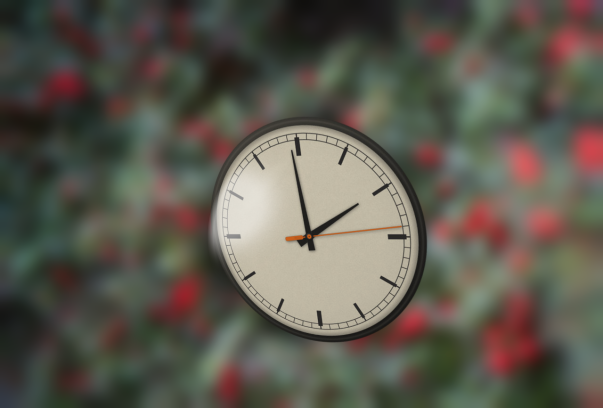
1.59.14
